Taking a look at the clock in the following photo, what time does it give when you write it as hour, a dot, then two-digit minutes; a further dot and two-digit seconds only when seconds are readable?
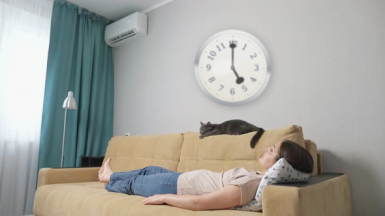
5.00
